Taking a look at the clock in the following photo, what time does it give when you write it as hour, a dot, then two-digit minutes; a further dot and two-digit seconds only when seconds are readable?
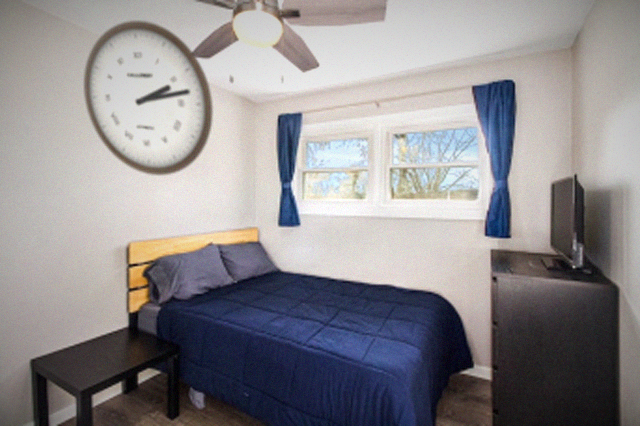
2.13
